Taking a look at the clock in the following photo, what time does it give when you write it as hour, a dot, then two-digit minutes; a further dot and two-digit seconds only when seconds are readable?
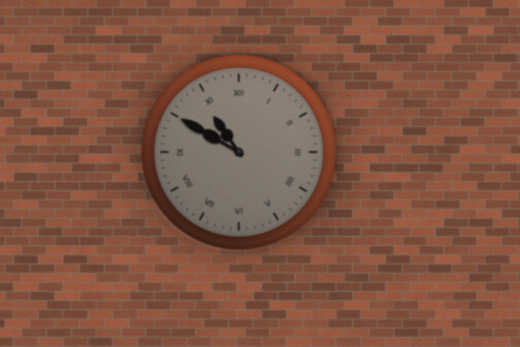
10.50
